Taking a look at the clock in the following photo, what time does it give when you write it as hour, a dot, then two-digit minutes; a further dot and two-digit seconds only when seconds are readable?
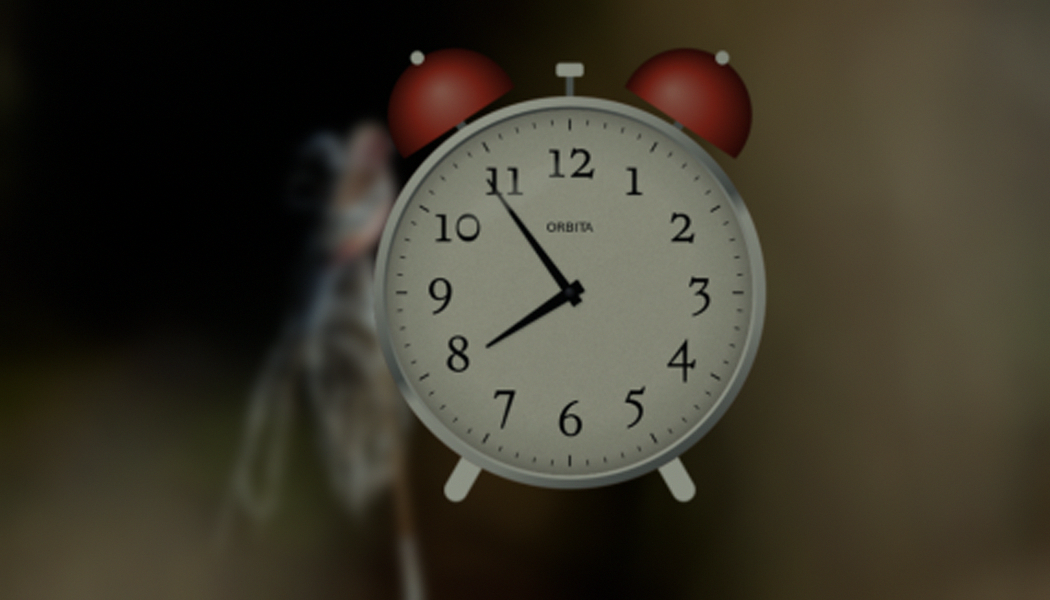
7.54
